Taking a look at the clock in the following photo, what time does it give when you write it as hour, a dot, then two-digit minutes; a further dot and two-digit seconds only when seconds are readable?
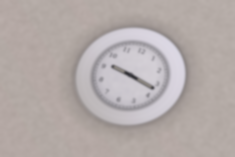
9.17
